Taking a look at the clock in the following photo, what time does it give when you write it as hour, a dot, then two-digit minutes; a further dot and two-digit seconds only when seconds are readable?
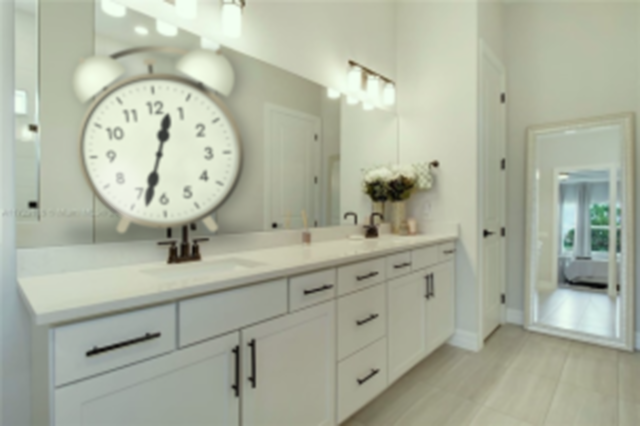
12.33
